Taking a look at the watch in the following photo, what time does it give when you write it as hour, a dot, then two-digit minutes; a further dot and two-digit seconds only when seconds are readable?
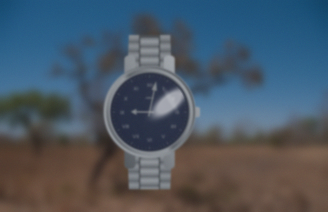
9.02
